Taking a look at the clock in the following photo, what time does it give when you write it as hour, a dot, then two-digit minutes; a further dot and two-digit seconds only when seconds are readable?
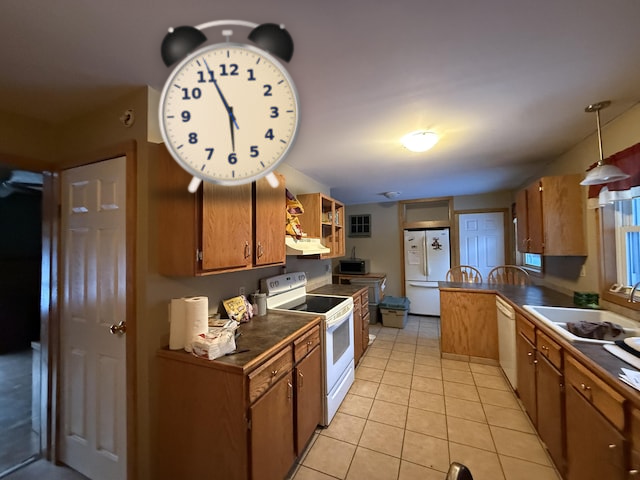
5.55.56
